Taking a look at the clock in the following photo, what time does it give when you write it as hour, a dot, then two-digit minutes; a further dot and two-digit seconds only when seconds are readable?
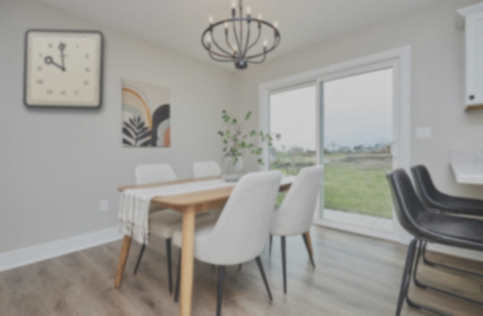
9.59
